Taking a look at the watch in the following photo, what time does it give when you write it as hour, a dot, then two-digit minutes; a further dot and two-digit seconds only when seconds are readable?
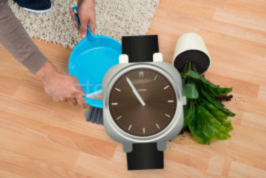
10.55
